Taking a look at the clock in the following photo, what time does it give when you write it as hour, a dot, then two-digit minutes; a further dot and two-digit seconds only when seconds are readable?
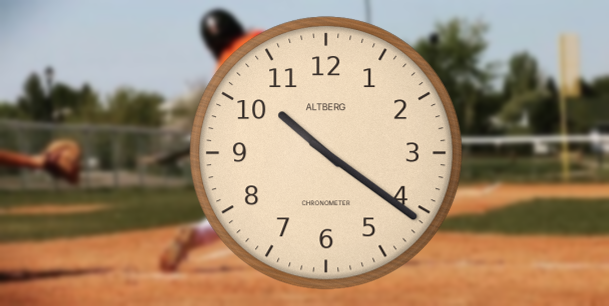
10.21
